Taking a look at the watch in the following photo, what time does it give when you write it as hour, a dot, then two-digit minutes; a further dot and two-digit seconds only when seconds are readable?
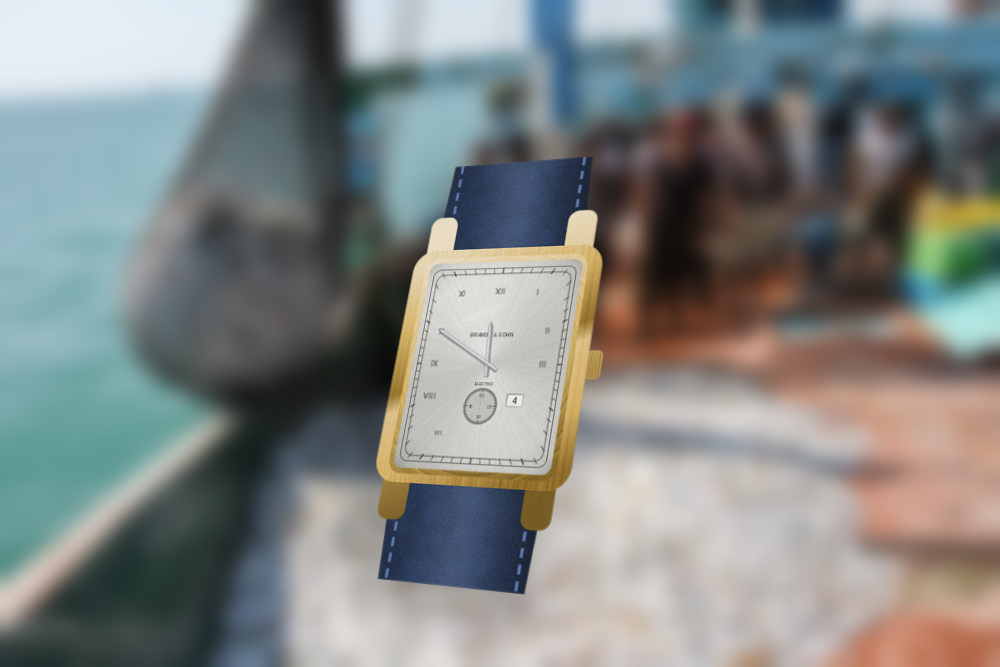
11.50
